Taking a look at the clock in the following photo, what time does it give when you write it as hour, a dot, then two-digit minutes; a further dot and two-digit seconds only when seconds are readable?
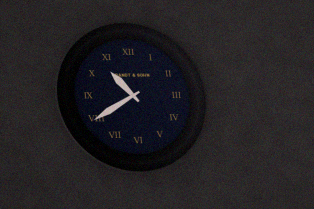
10.40
